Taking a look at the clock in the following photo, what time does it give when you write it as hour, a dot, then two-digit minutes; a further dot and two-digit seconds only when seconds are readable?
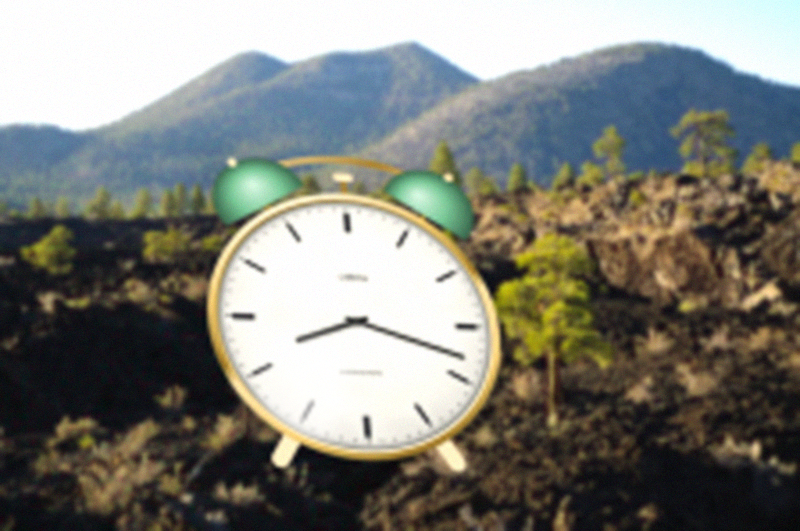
8.18
